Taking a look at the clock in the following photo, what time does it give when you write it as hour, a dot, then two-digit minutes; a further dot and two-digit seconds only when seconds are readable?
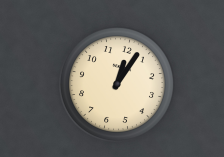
12.03
